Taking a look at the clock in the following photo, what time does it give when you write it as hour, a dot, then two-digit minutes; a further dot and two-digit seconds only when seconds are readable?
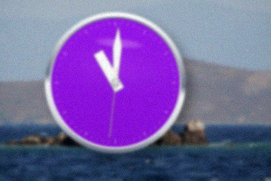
11.00.31
